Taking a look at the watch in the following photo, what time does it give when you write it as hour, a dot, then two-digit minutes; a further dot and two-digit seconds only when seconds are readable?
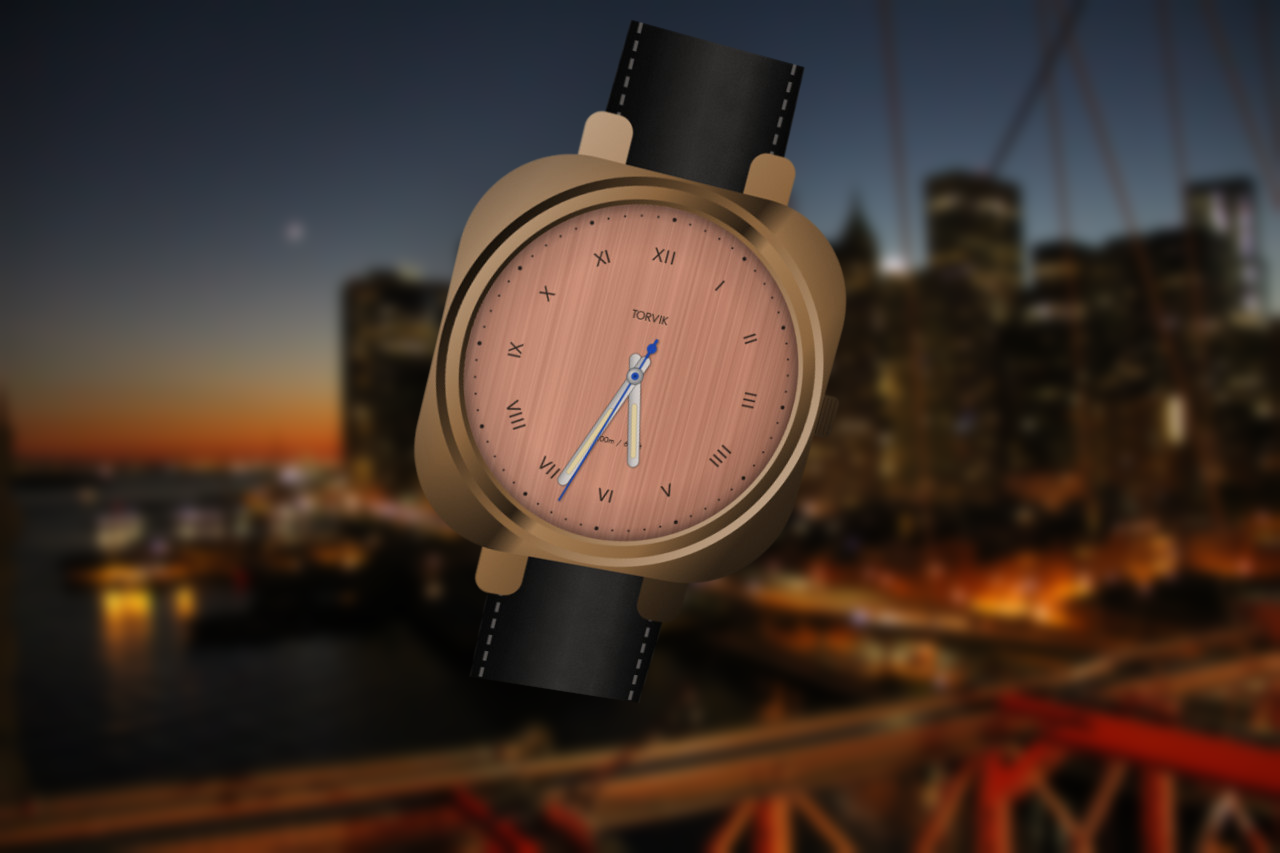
5.33.33
